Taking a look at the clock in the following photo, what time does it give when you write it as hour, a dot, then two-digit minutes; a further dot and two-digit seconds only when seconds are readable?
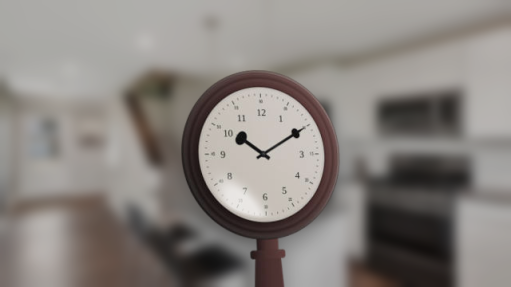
10.10
